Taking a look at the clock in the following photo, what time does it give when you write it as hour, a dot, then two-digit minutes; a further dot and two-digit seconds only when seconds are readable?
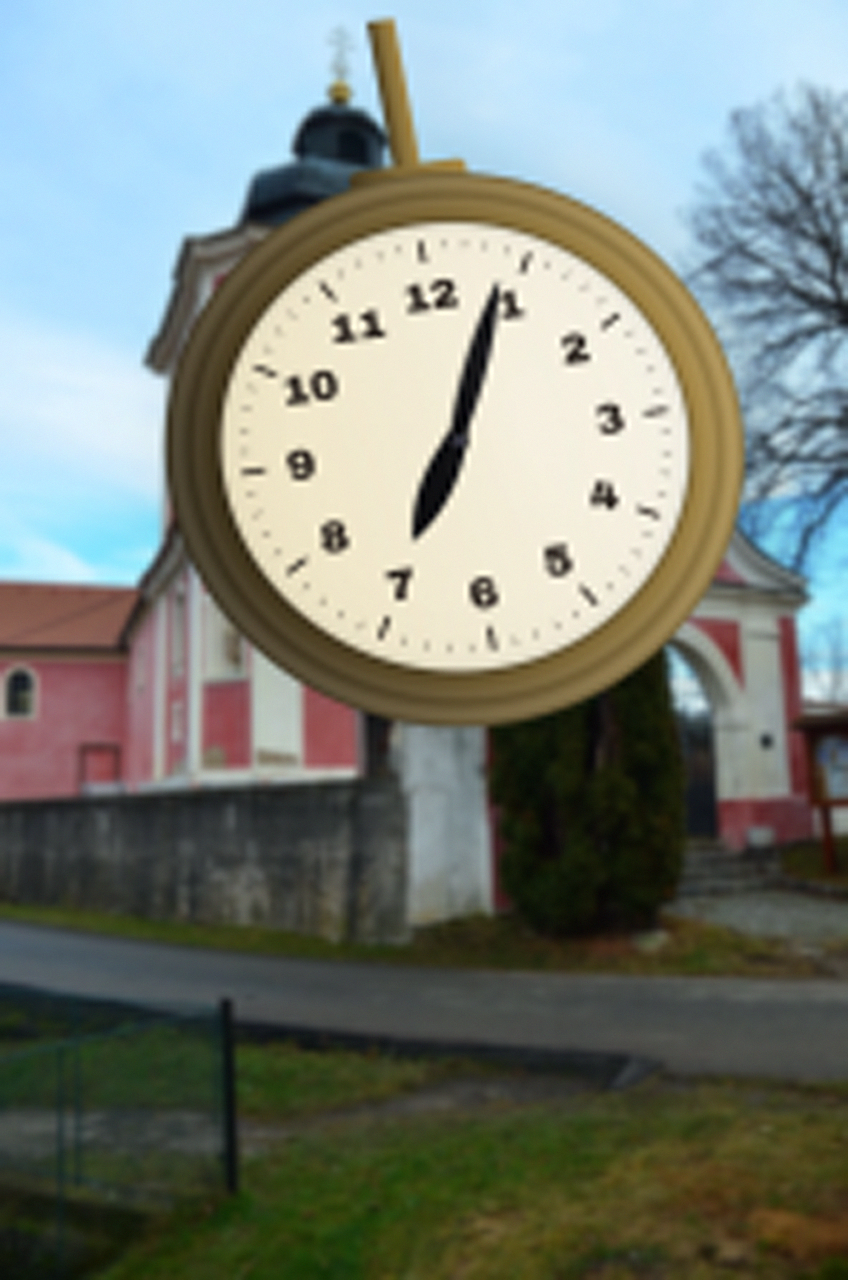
7.04
